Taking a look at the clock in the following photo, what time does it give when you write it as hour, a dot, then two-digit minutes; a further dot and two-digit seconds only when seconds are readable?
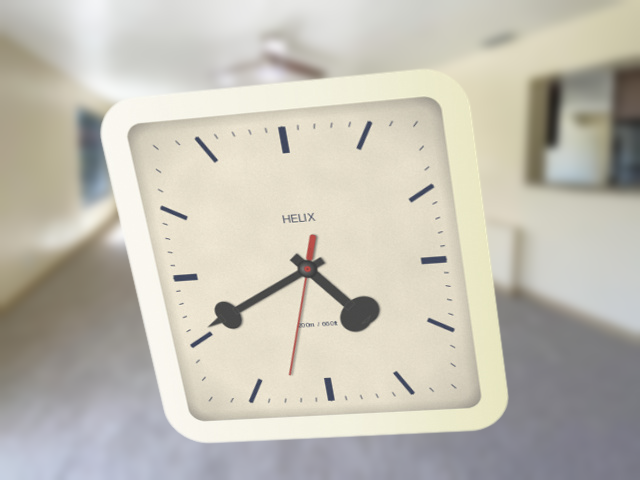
4.40.33
